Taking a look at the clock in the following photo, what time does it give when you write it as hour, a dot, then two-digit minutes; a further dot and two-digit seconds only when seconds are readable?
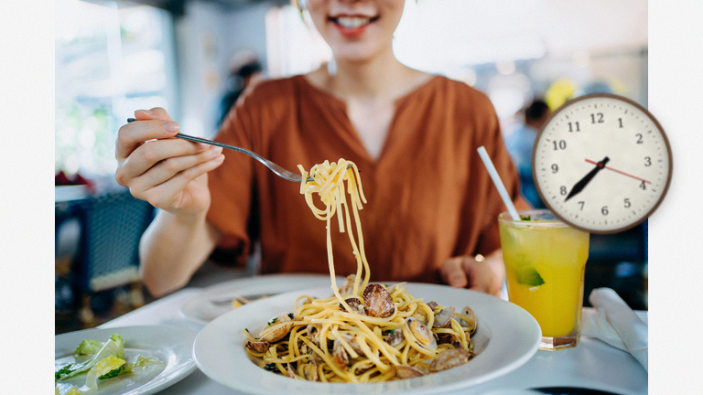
7.38.19
